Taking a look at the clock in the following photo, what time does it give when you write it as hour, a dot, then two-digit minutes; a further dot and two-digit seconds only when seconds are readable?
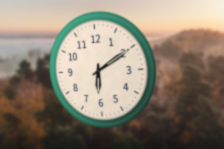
6.10
